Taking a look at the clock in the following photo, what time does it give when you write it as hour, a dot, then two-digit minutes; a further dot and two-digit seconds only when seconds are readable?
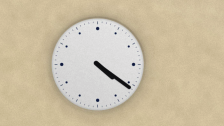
4.21
